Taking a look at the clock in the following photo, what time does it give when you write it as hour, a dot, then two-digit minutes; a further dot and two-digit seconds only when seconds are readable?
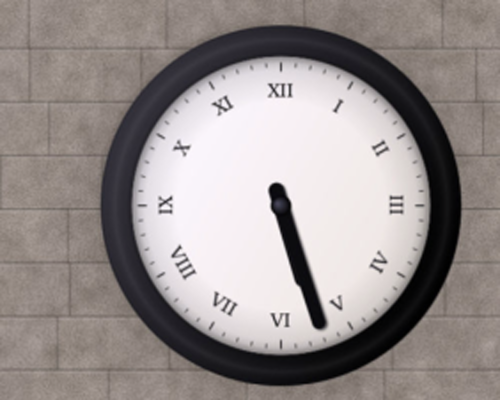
5.27
